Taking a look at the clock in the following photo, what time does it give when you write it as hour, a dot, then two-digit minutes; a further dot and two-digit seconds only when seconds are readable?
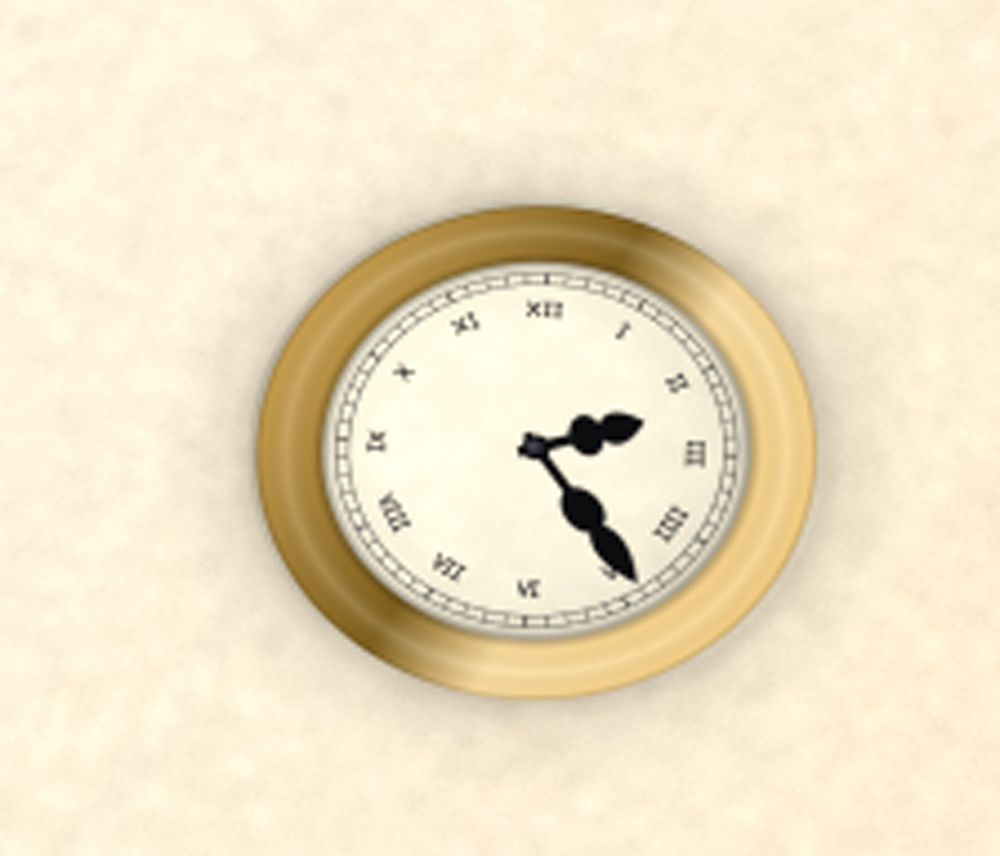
2.24
